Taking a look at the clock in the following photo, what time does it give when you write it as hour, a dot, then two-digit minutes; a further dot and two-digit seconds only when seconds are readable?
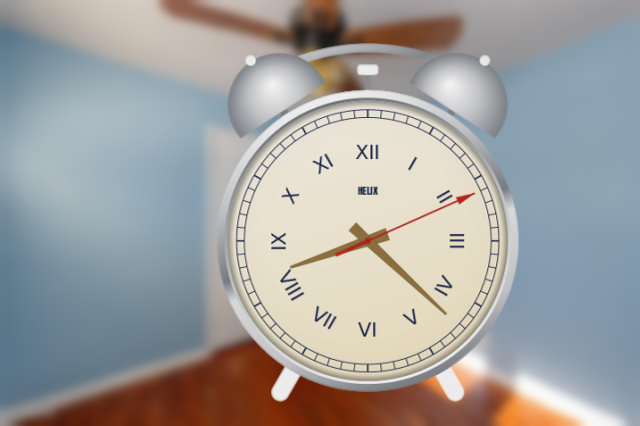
8.22.11
